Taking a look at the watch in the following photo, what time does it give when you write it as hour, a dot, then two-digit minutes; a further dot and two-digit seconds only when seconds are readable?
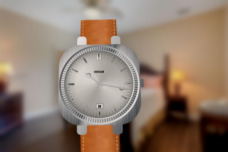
10.17
